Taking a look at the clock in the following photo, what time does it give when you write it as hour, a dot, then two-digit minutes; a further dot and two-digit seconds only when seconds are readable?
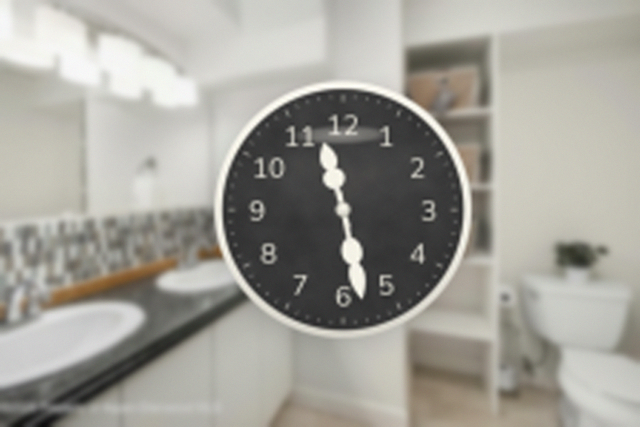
11.28
